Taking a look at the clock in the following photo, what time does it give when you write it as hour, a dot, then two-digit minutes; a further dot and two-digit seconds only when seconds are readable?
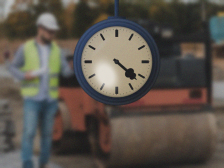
4.22
